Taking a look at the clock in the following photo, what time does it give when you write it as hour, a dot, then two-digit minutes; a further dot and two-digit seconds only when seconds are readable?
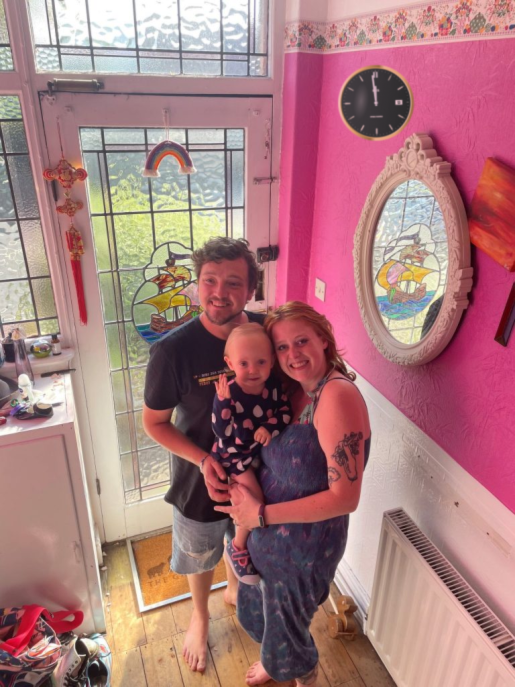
11.59
